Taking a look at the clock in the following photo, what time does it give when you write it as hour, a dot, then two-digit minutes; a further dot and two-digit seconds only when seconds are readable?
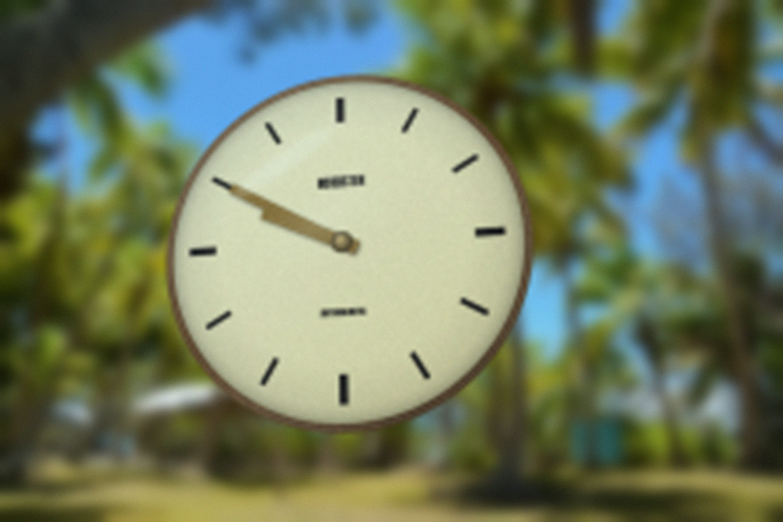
9.50
